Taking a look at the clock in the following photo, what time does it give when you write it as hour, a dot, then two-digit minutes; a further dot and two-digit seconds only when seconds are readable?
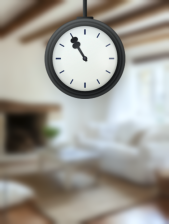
10.55
